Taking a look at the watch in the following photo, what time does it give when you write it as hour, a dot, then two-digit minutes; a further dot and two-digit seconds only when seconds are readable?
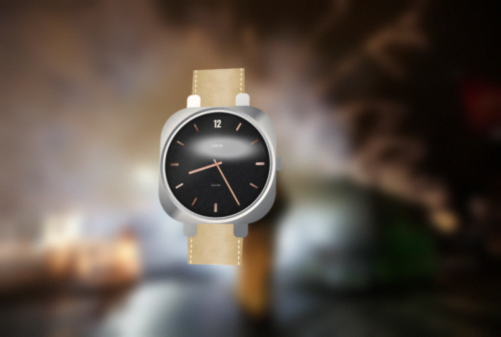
8.25
